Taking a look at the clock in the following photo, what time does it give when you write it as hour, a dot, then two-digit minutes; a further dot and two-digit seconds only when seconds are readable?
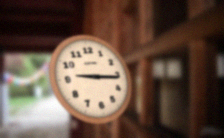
9.16
